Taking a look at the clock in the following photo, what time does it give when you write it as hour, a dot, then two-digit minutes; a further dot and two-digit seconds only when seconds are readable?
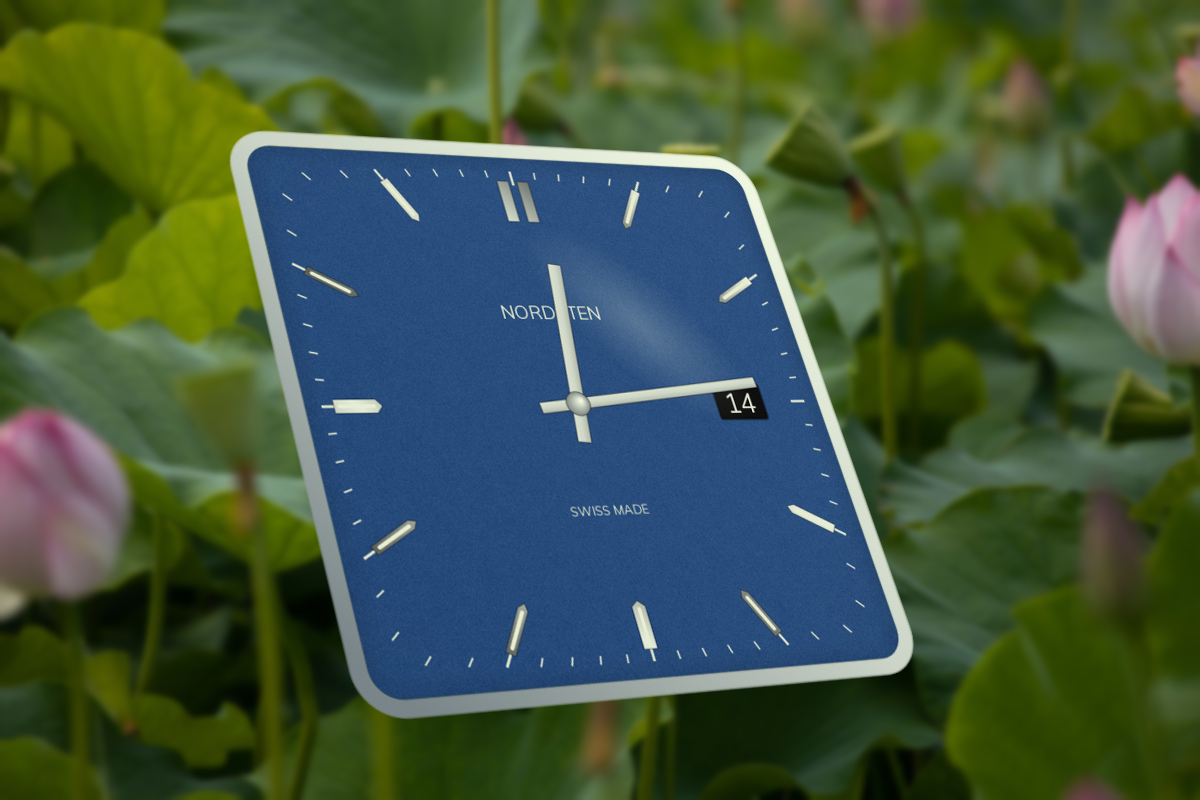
12.14
